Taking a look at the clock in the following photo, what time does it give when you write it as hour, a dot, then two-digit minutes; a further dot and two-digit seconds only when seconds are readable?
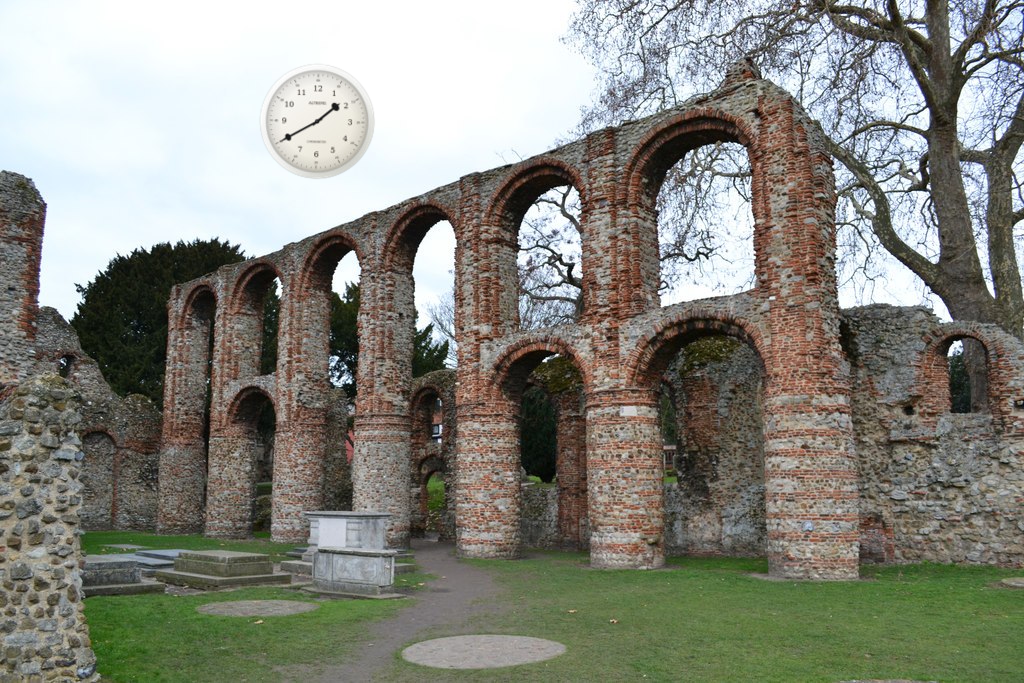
1.40
